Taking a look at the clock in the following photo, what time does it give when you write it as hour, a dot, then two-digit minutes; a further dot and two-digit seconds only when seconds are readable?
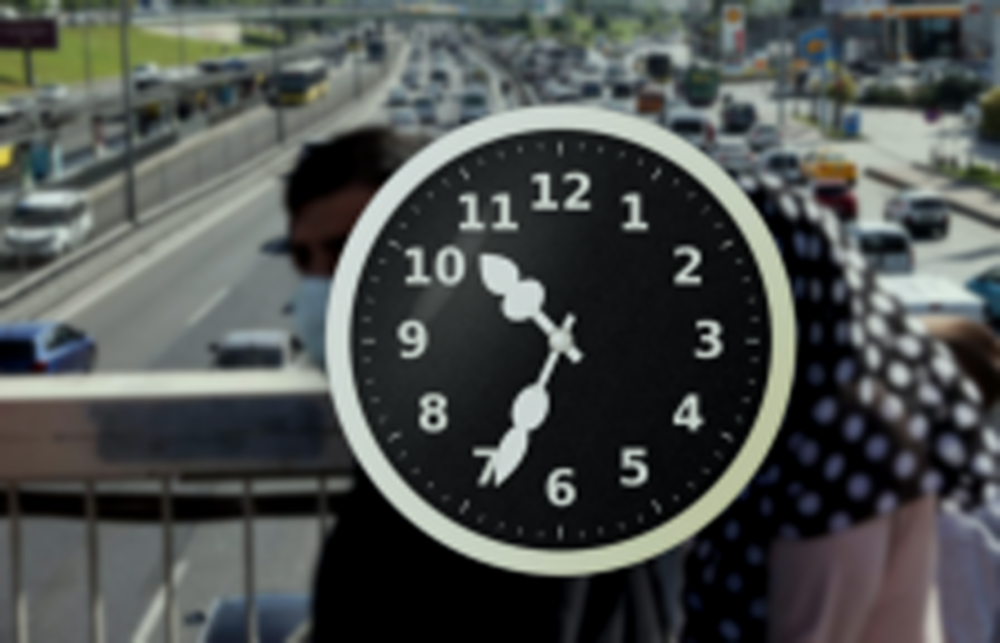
10.34
